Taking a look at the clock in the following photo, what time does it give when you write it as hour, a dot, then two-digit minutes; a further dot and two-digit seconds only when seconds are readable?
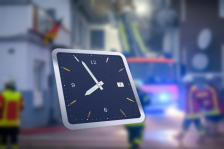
7.56
